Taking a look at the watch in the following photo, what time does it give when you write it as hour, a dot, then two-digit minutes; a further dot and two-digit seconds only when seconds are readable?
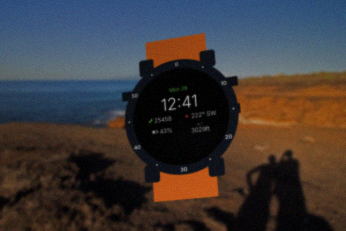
12.41
